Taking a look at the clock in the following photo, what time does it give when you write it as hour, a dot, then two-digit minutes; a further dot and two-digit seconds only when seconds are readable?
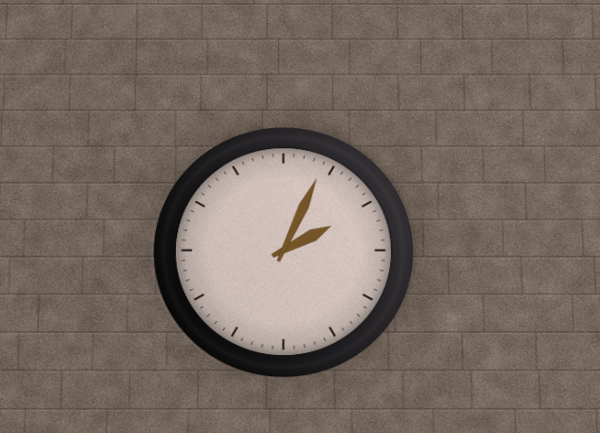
2.04
